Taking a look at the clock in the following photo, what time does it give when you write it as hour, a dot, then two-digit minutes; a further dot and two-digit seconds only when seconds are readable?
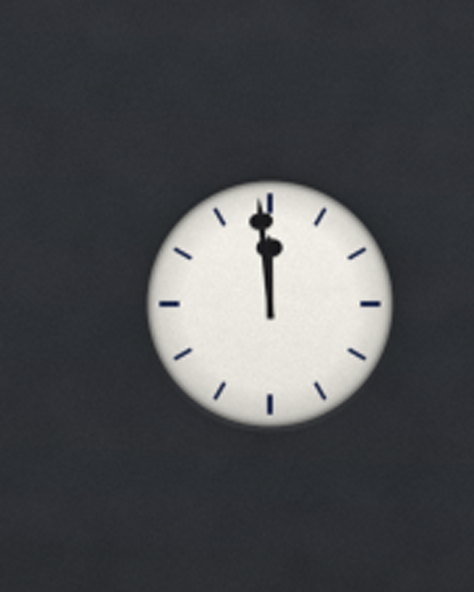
11.59
